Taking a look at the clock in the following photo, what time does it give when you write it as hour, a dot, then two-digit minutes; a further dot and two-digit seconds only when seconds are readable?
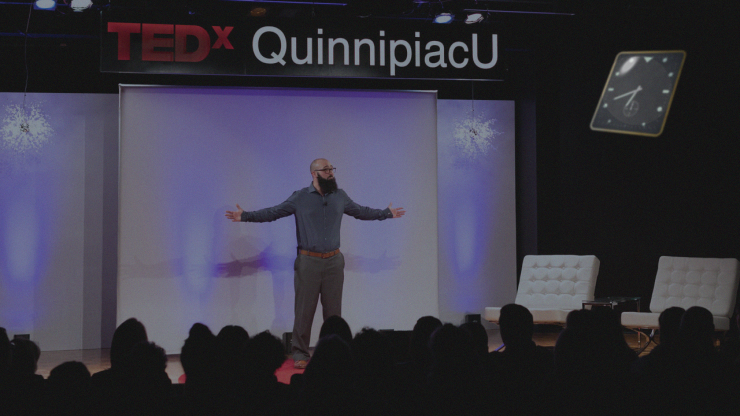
6.41
